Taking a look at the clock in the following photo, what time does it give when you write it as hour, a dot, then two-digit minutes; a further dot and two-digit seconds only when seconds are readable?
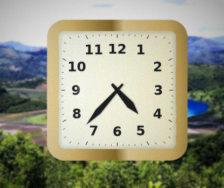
4.37
